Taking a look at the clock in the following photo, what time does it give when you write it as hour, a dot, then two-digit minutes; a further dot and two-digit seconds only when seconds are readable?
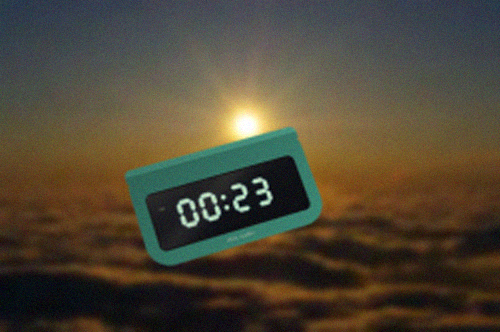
0.23
